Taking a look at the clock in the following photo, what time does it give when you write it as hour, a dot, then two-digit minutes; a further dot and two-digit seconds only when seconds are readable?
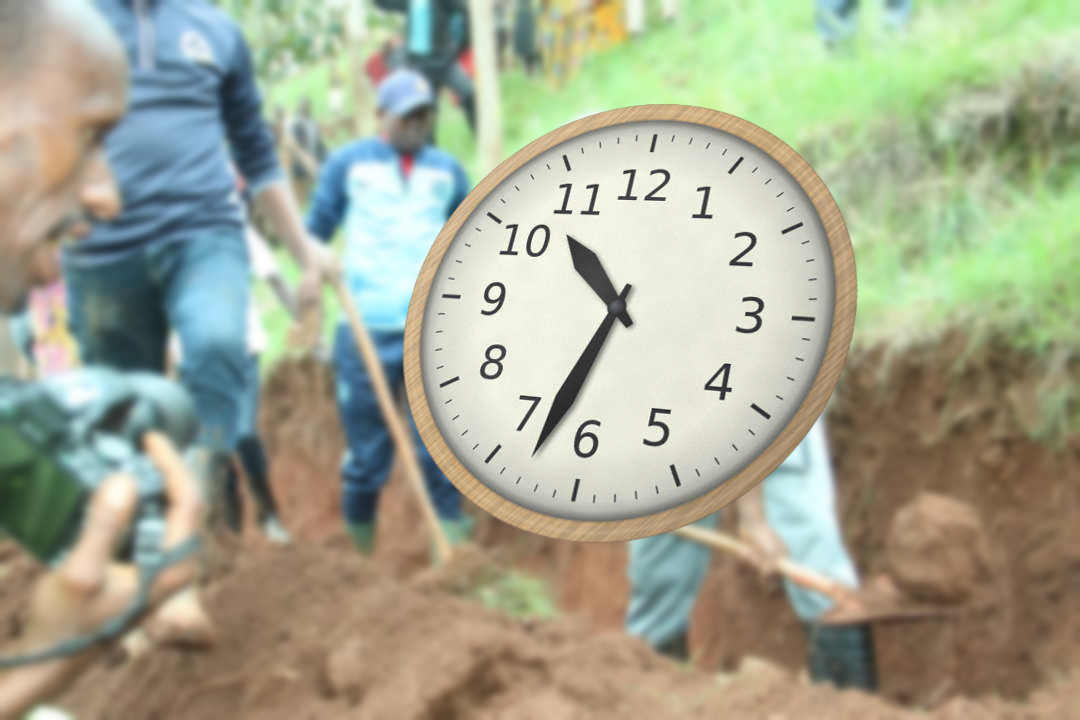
10.33
